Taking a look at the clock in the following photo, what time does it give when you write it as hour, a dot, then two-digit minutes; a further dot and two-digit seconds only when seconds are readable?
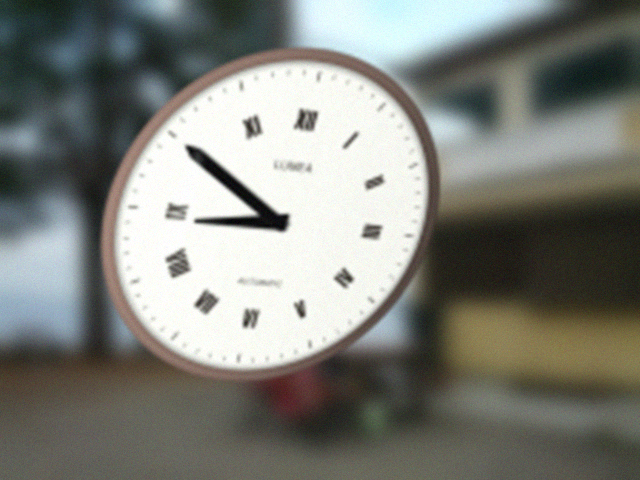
8.50
